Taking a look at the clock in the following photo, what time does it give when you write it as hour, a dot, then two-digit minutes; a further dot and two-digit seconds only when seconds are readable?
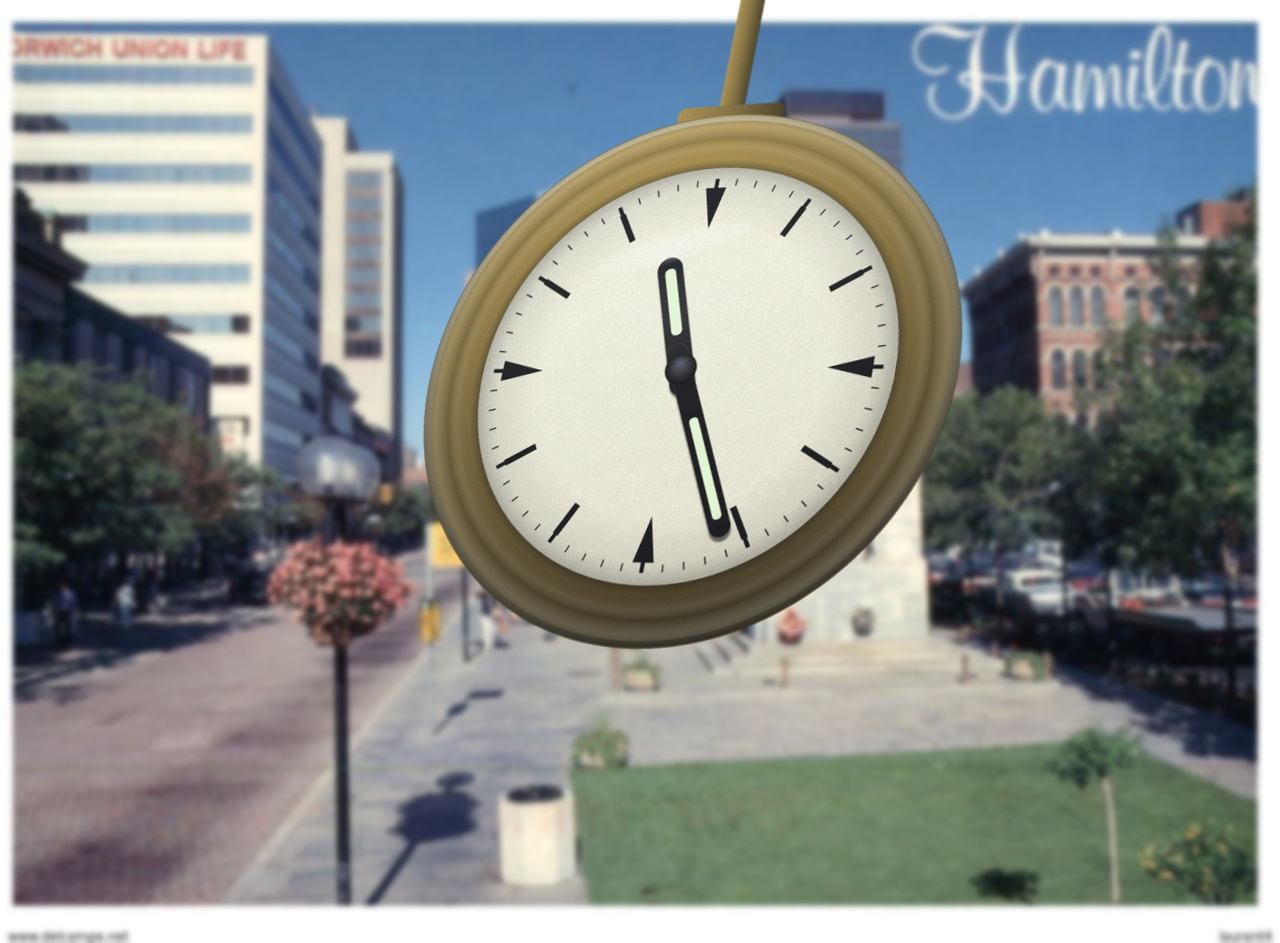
11.26
